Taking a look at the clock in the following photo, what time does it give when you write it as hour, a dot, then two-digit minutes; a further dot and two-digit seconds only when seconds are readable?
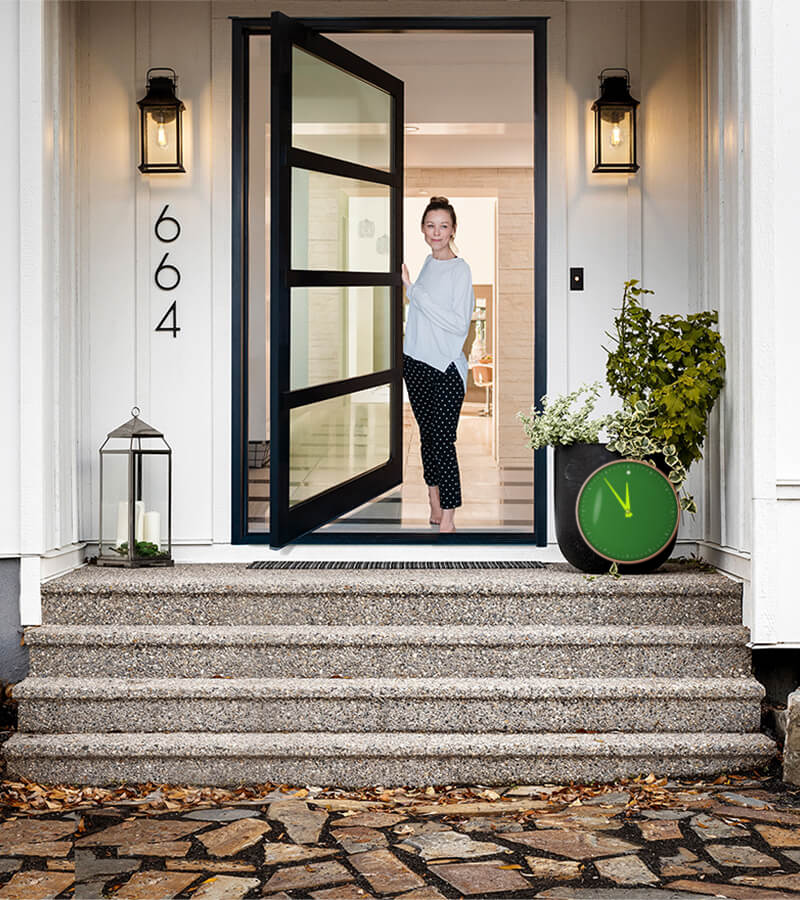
11.54
